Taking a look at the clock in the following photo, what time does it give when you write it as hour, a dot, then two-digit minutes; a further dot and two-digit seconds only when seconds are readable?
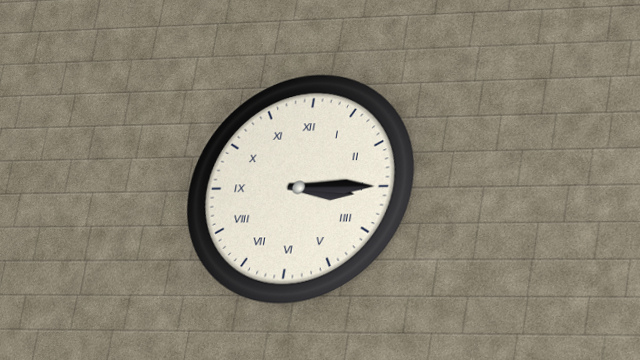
3.15
